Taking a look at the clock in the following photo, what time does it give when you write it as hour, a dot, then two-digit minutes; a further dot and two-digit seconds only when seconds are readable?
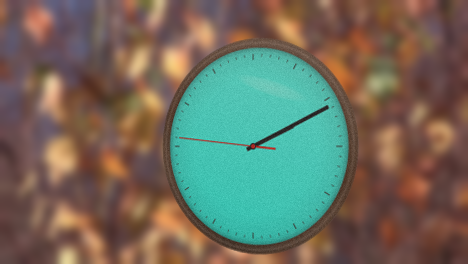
2.10.46
